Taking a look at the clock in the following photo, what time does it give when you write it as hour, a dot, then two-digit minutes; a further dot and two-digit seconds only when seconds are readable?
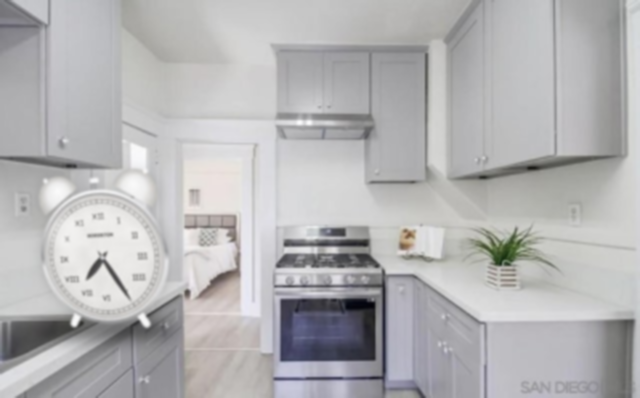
7.25
